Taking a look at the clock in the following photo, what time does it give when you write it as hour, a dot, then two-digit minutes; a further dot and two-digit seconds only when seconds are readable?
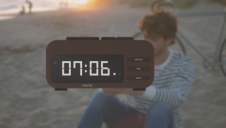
7.06
